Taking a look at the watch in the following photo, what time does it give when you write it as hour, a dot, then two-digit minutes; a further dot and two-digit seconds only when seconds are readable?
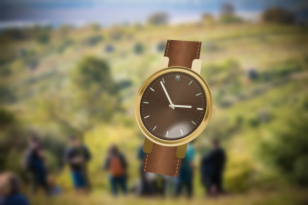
2.54
